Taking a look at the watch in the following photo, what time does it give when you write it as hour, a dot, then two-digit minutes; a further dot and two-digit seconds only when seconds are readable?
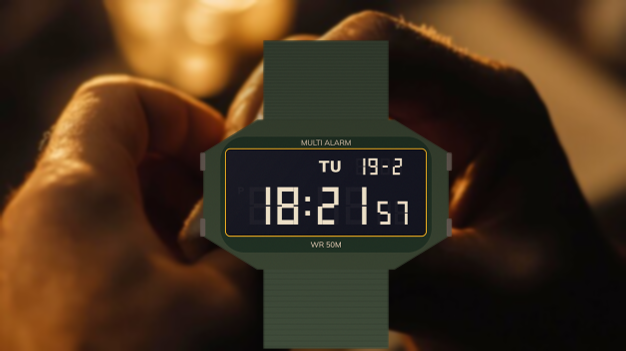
18.21.57
